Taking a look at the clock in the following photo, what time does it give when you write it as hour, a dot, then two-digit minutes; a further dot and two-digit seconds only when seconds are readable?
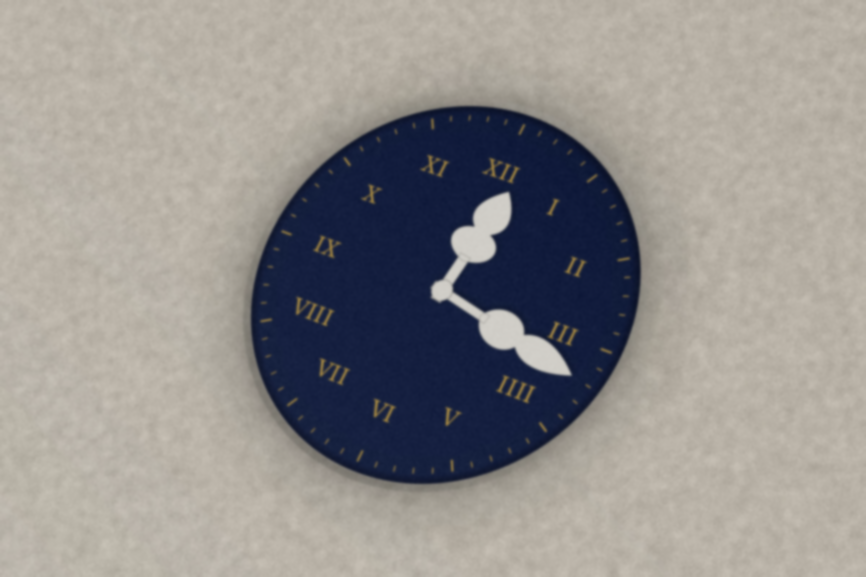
12.17
